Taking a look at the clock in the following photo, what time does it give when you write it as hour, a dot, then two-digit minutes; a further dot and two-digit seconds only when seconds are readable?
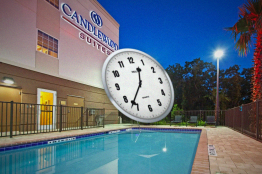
12.37
